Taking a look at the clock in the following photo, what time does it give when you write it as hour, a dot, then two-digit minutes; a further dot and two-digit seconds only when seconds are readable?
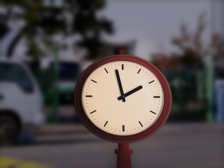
1.58
